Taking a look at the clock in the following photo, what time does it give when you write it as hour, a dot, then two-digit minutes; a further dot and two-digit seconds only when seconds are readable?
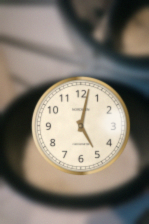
5.02
